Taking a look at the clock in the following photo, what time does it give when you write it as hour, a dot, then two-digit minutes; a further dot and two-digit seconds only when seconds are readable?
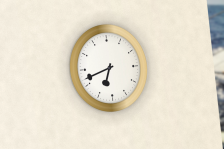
6.42
